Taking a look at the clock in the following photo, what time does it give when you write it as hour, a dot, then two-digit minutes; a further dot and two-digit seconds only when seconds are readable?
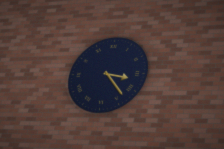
3.23
